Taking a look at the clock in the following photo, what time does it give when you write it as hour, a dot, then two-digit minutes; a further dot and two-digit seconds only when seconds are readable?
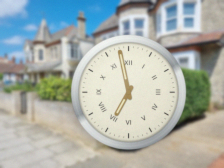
6.58
